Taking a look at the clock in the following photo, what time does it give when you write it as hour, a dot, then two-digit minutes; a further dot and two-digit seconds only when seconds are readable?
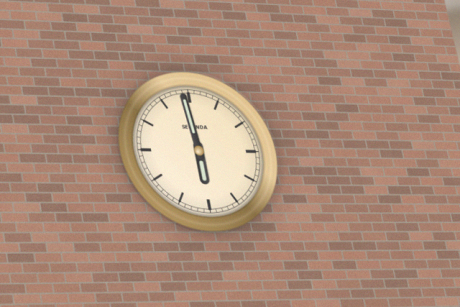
5.59
